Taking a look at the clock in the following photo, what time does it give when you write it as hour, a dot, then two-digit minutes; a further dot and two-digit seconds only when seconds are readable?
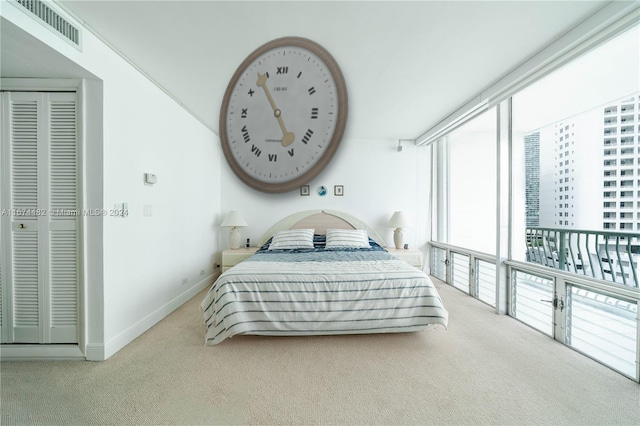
4.54
